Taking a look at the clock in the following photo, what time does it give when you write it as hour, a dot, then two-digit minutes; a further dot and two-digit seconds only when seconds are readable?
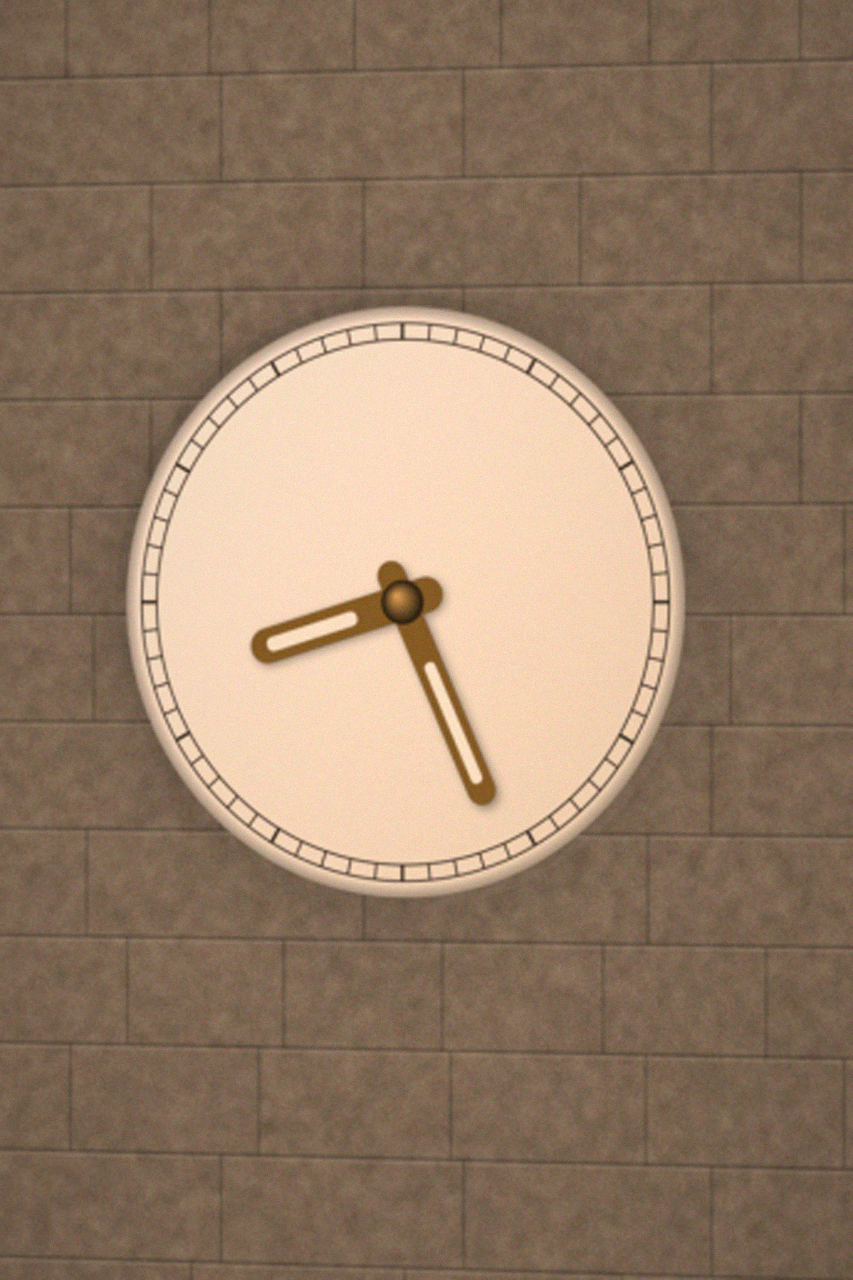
8.26
